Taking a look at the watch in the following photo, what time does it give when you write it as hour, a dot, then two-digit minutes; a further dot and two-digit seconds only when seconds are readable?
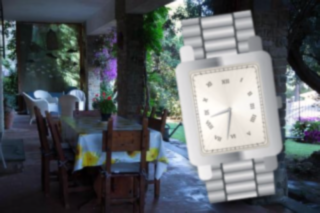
8.32
